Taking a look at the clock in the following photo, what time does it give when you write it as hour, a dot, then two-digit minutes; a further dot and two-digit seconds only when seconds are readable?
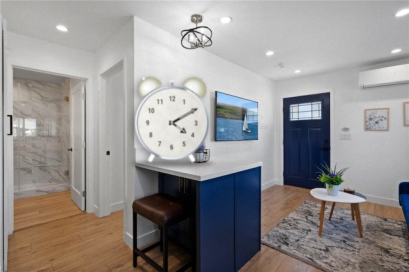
4.10
